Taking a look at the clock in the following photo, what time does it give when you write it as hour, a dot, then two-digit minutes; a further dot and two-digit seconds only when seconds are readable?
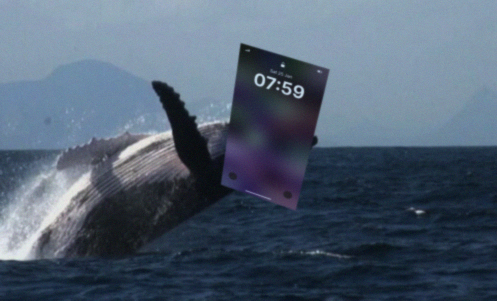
7.59
